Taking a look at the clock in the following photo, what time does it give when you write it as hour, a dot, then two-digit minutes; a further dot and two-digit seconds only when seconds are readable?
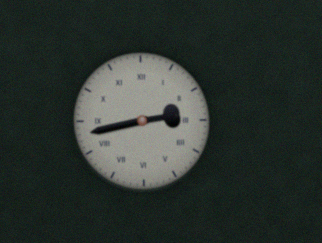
2.43
